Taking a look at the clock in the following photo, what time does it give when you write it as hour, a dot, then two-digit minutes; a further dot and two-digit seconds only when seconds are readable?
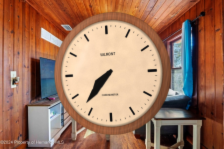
7.37
